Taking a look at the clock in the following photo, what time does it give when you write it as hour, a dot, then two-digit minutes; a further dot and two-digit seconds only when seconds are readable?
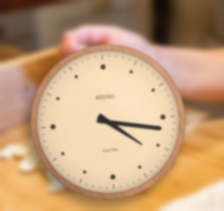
4.17
